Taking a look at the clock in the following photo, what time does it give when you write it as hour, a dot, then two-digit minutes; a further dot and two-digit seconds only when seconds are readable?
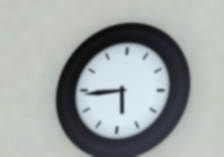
5.44
